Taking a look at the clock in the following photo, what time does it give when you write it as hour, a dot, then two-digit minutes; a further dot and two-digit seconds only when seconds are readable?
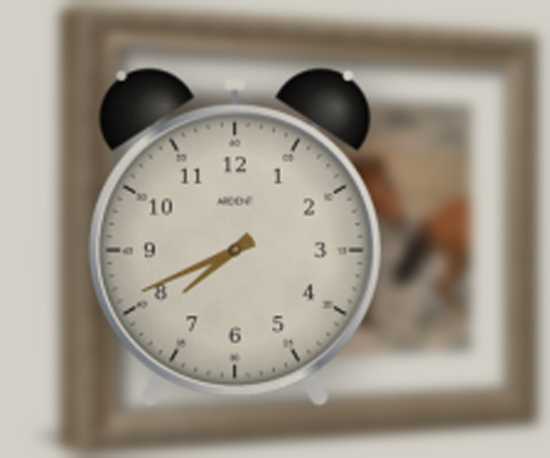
7.41
